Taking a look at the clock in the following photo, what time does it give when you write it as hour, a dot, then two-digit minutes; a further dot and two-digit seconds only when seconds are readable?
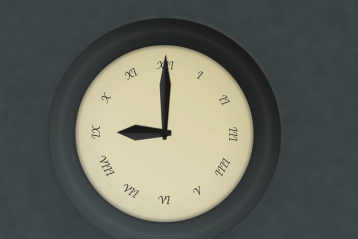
9.00
